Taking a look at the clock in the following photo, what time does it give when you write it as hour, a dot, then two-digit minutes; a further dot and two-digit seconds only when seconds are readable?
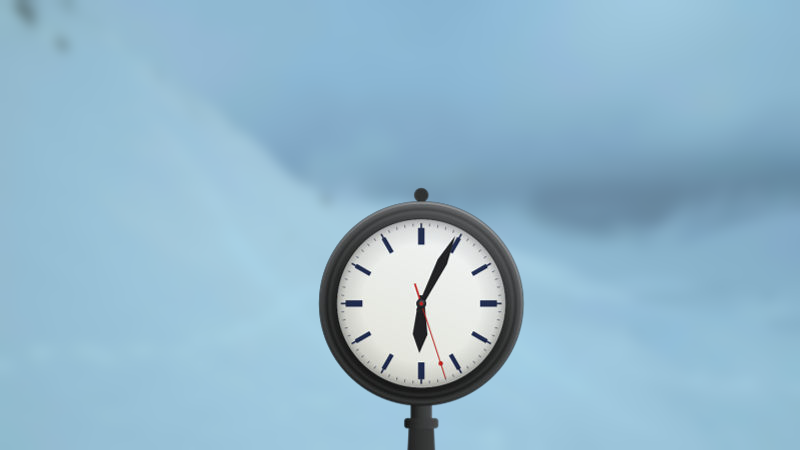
6.04.27
